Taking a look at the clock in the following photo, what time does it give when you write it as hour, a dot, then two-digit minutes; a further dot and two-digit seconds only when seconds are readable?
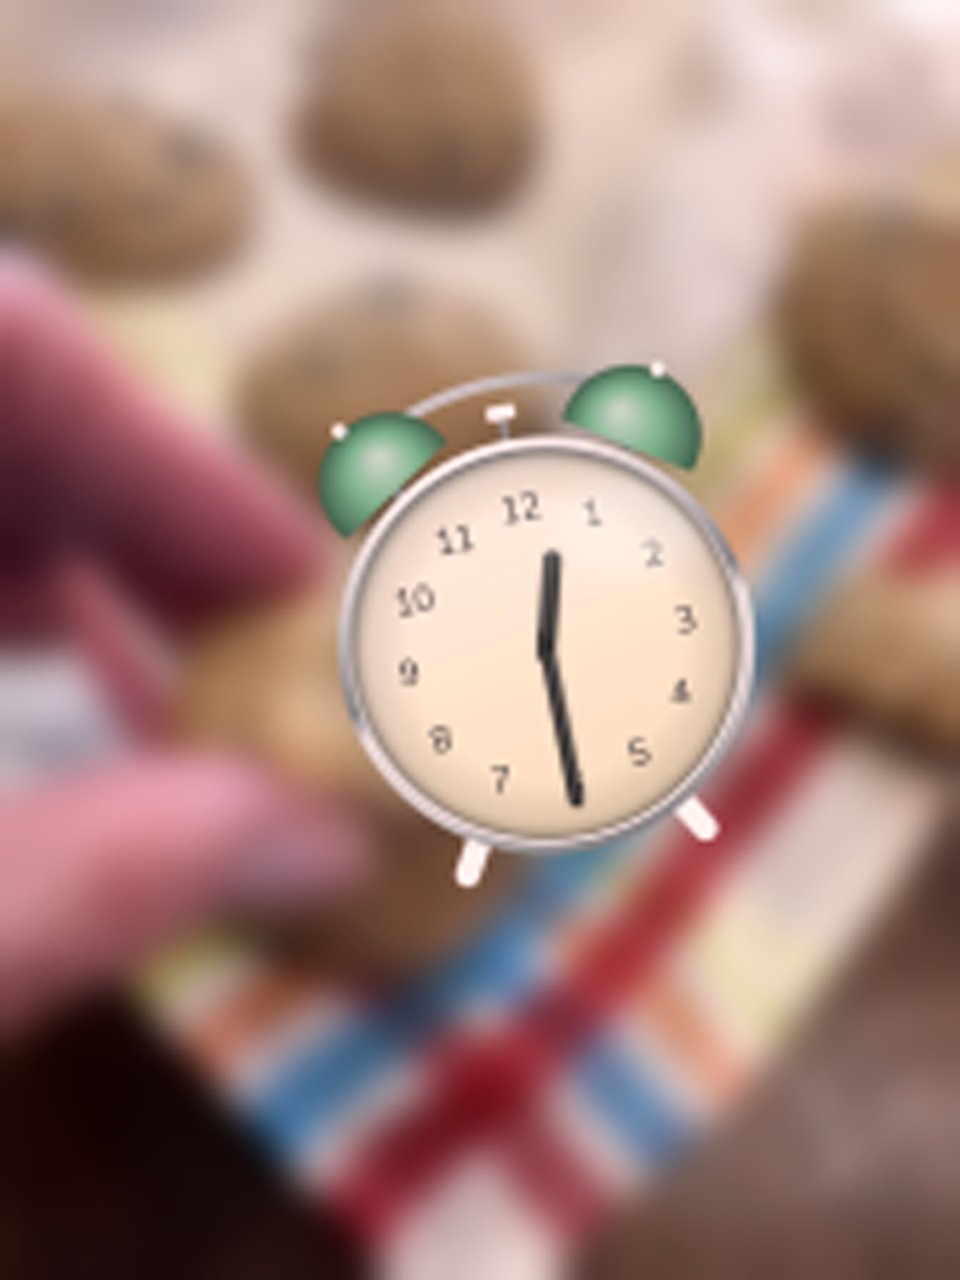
12.30
